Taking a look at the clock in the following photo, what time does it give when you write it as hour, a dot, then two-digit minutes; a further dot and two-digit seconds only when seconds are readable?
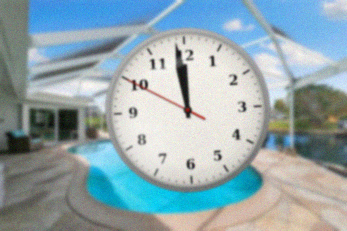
11.58.50
